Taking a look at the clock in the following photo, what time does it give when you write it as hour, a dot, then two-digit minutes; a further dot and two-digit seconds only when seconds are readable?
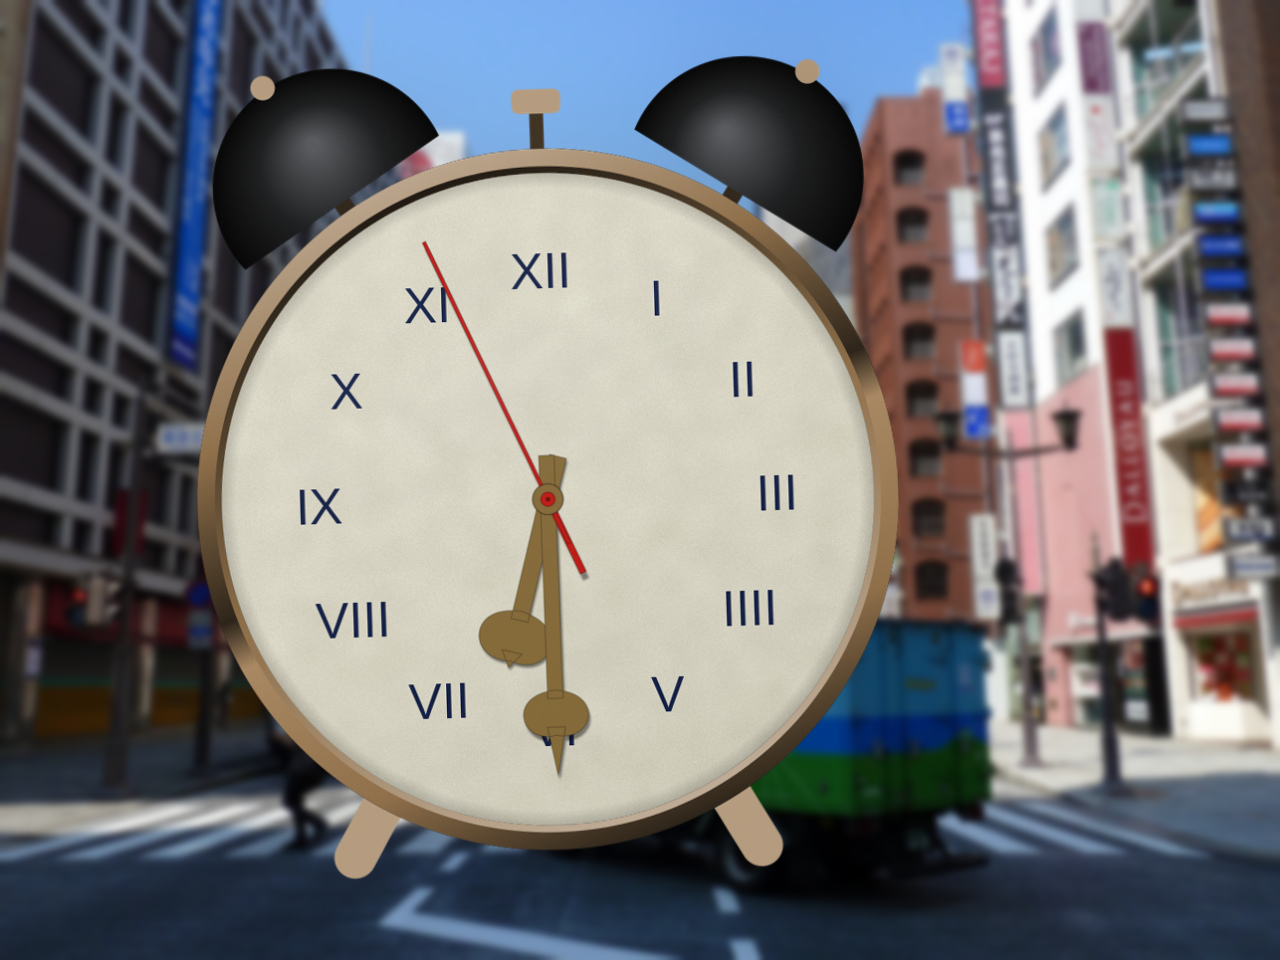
6.29.56
